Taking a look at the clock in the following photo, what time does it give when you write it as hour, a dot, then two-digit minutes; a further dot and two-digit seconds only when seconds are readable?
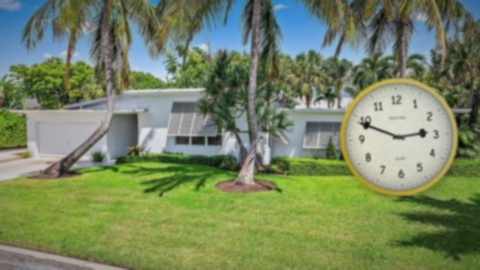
2.49
